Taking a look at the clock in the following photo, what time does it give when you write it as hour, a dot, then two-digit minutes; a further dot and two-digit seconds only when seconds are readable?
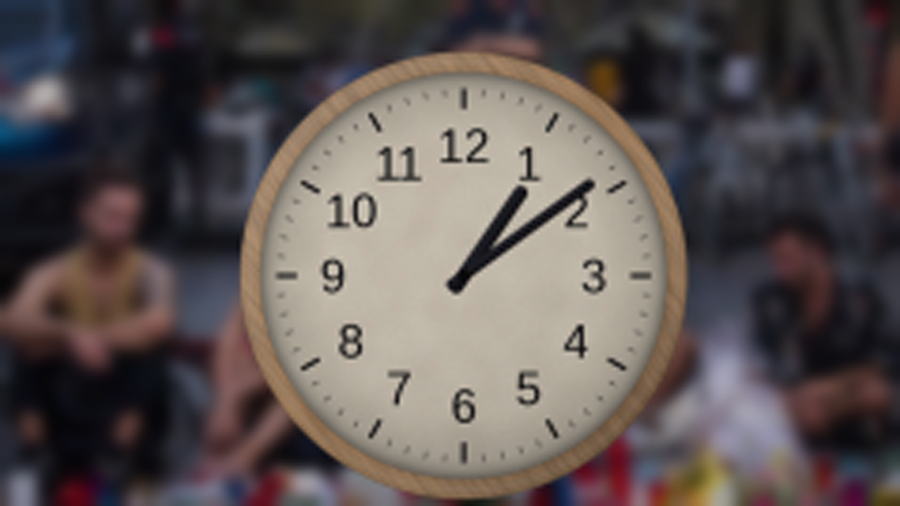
1.09
